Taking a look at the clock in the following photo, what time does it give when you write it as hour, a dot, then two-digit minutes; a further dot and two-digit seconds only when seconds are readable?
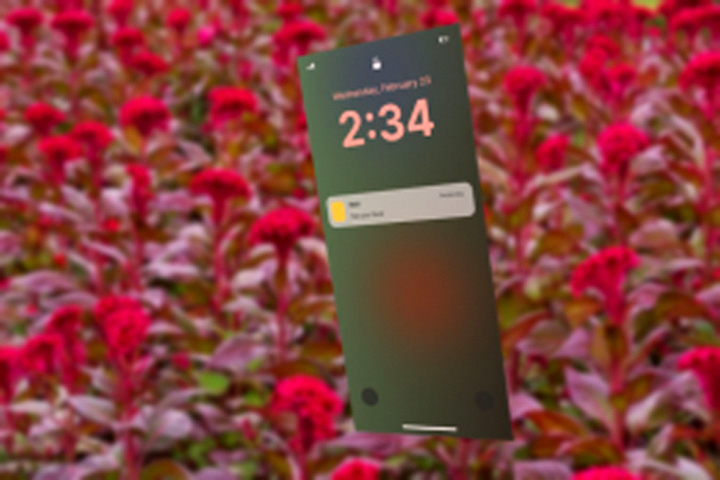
2.34
